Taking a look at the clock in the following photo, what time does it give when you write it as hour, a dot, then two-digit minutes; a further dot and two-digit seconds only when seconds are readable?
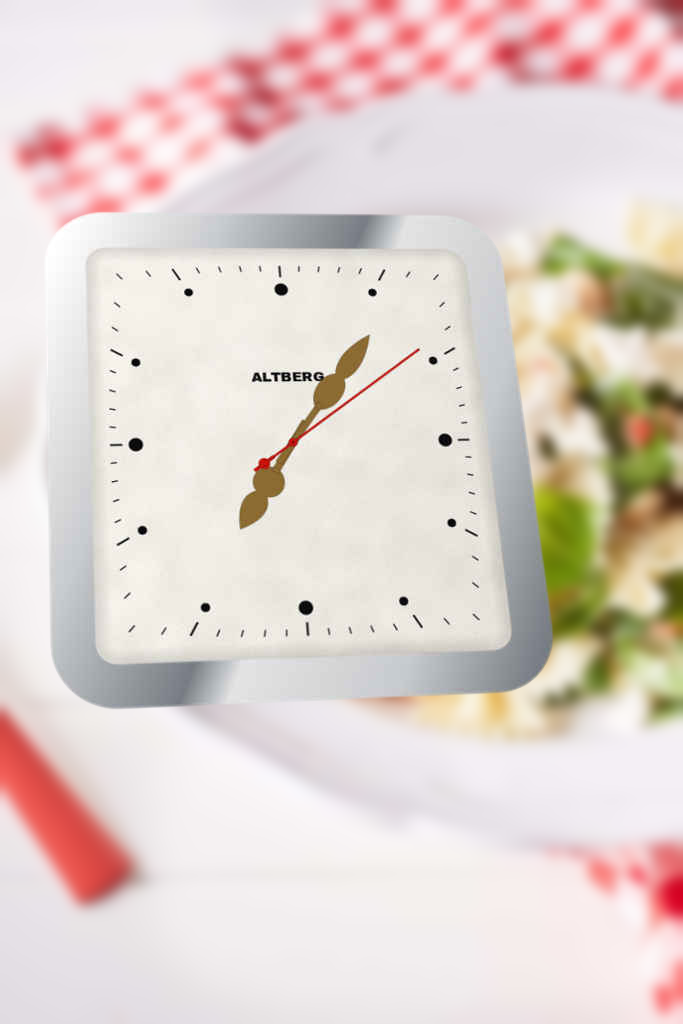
7.06.09
